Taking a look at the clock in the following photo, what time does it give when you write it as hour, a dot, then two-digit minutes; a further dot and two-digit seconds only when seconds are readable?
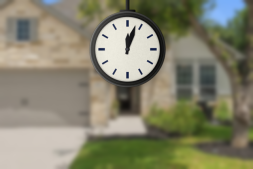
12.03
